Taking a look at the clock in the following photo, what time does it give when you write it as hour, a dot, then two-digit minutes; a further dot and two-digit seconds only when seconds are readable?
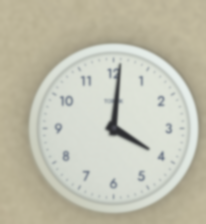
4.01
